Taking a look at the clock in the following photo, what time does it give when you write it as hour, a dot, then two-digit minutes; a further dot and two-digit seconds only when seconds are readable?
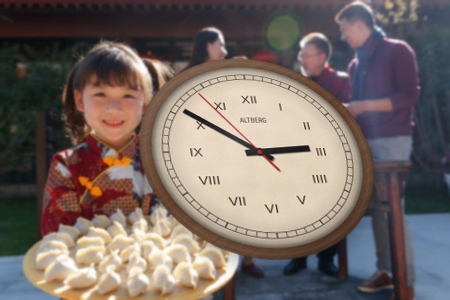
2.50.54
